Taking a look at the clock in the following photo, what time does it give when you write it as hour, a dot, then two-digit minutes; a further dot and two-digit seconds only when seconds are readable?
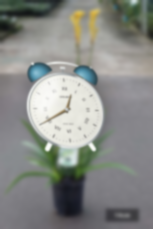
12.40
